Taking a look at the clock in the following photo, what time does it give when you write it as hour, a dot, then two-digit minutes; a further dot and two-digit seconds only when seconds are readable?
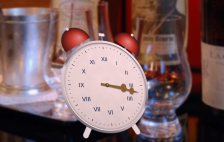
3.17
